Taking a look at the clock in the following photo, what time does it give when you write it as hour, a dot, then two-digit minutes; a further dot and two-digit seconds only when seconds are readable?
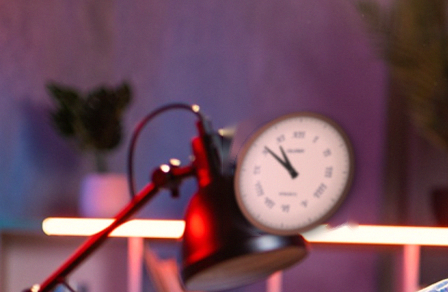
10.51
